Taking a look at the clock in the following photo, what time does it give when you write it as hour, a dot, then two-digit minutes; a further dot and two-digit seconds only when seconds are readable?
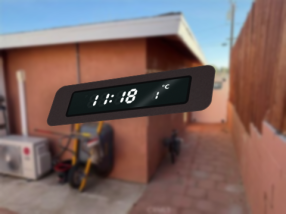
11.18
